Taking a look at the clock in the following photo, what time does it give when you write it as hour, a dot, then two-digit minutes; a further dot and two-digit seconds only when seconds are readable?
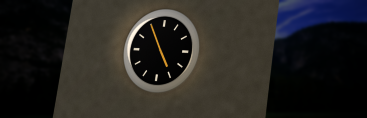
4.55
